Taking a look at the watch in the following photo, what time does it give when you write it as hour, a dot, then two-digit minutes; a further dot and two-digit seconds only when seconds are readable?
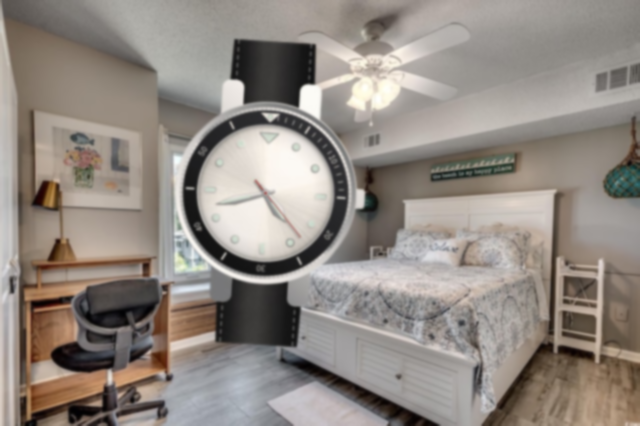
4.42.23
